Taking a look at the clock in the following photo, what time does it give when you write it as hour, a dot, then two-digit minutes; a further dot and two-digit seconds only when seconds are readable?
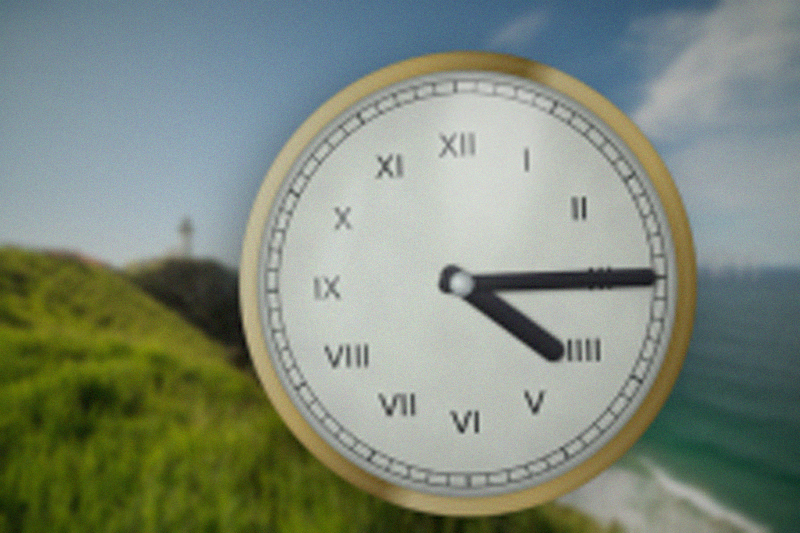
4.15
